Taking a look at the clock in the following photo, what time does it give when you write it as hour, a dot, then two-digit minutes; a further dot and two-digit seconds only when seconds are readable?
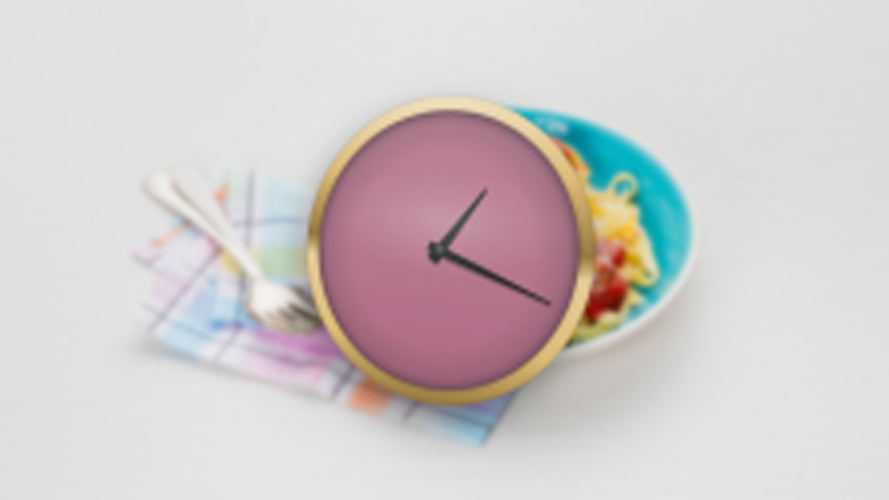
1.19
